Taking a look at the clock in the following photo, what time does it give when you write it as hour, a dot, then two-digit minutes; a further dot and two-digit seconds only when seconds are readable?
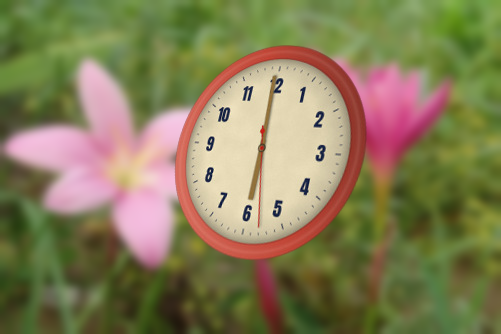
5.59.28
